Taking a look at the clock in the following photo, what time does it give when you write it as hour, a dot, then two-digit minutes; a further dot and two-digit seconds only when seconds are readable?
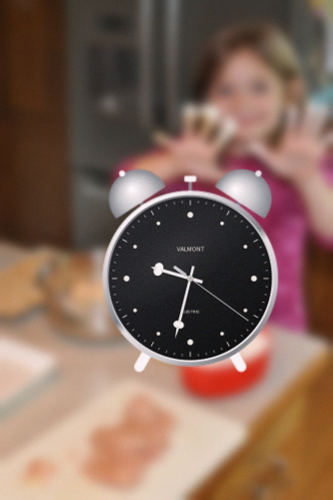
9.32.21
